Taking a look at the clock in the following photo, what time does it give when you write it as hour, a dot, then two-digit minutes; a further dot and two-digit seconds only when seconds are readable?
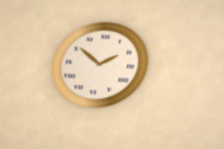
1.51
